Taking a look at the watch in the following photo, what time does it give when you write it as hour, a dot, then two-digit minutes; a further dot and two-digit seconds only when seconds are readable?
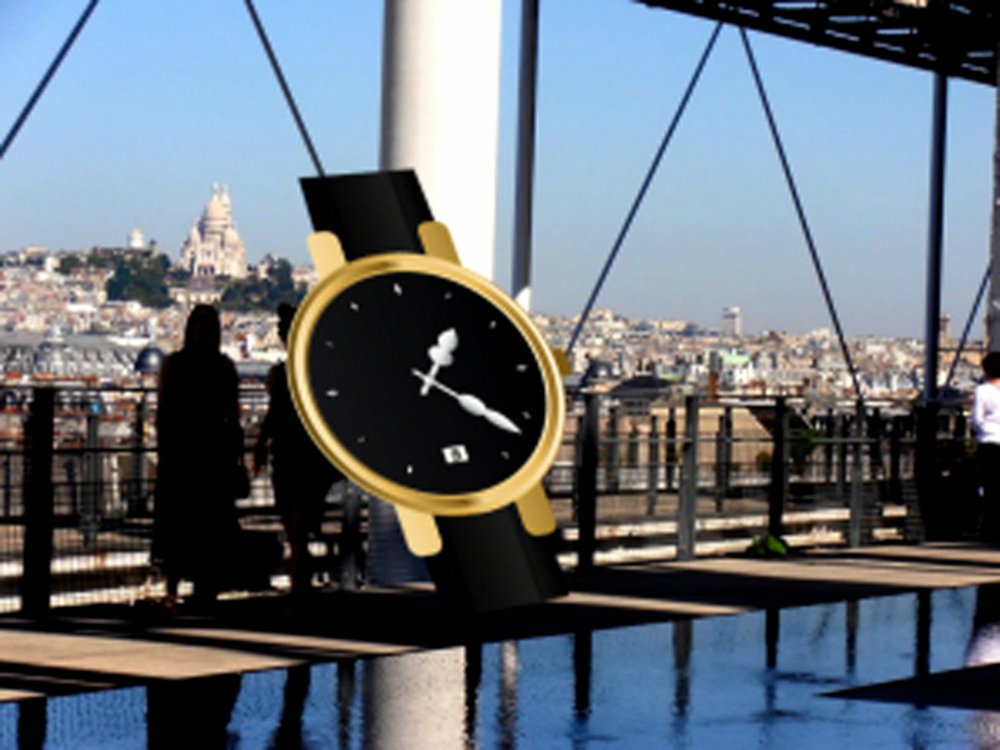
1.22
